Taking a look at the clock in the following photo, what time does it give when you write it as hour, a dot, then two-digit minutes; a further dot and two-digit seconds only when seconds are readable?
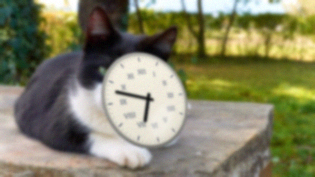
6.48
